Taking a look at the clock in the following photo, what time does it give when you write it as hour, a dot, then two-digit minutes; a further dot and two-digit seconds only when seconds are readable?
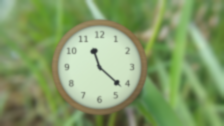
11.22
